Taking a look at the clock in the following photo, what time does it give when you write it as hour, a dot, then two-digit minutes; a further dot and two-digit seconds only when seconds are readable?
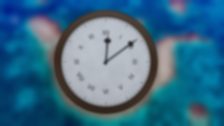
12.09
